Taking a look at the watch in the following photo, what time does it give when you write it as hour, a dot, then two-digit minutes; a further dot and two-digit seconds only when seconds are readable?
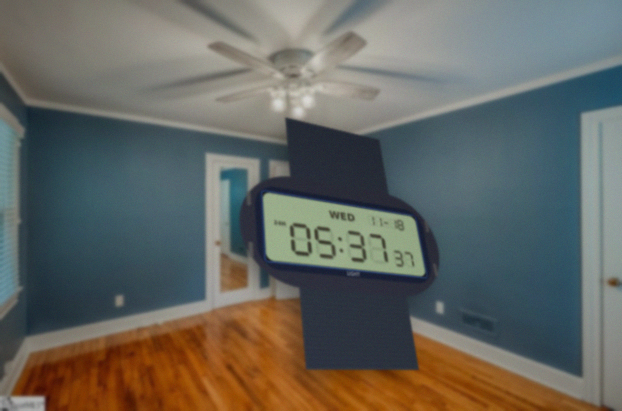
5.37.37
